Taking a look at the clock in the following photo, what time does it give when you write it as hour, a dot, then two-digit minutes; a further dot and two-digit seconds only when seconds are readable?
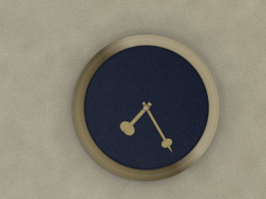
7.25
